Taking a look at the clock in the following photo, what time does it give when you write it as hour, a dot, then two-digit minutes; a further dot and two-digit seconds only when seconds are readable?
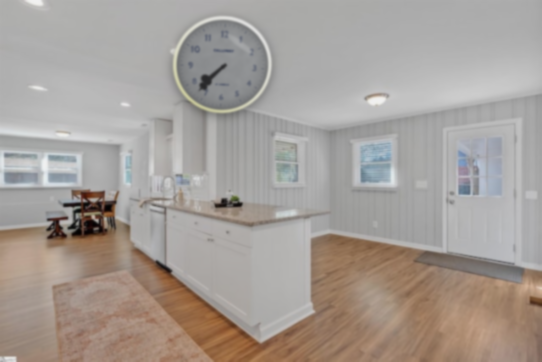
7.37
